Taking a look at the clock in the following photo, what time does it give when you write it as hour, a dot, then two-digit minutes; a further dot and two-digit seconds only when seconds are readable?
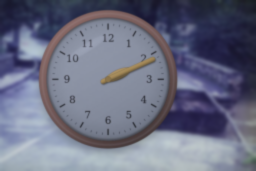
2.11
